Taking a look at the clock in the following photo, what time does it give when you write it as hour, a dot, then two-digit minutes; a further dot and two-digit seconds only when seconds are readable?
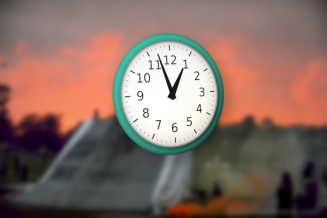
12.57
